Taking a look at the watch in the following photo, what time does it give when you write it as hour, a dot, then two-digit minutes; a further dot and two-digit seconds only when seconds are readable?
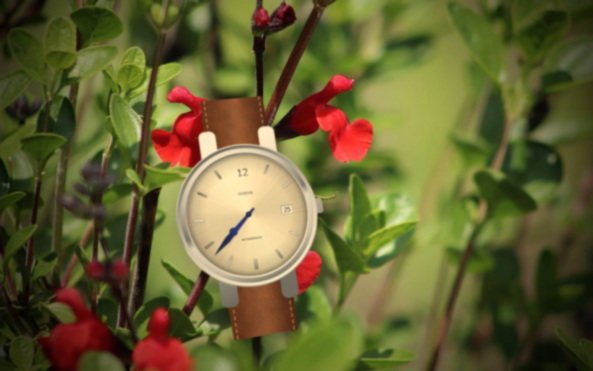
7.38
